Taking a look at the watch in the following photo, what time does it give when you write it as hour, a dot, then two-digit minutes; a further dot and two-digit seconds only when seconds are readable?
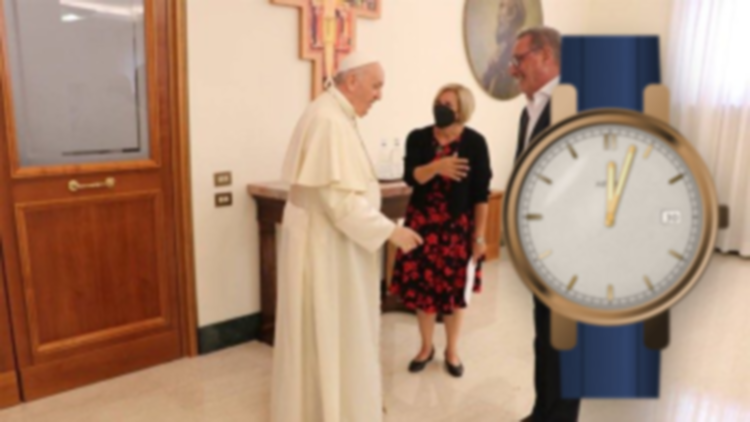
12.03
